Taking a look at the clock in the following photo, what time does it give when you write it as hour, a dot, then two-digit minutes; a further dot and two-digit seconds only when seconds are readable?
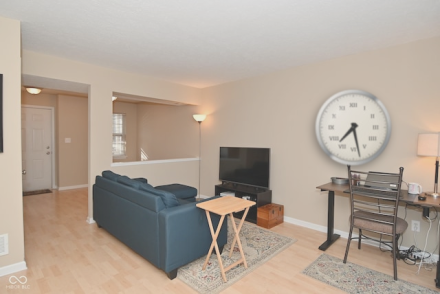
7.28
